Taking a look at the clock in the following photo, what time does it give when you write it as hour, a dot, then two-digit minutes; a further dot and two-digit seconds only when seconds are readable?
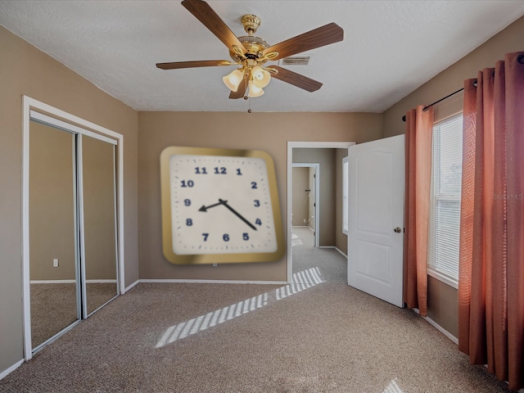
8.22
